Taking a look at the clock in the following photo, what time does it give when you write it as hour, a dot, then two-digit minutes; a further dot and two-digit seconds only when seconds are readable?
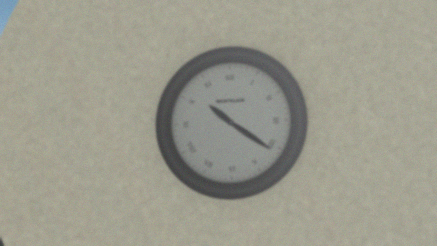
10.21
